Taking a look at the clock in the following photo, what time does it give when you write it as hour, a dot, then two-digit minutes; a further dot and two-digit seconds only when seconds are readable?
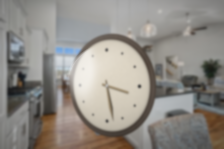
3.28
